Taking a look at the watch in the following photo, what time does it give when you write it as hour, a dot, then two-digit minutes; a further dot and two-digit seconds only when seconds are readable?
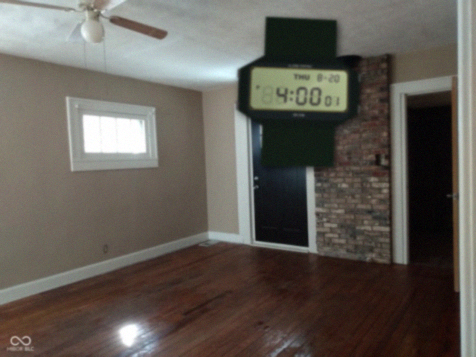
4.00
